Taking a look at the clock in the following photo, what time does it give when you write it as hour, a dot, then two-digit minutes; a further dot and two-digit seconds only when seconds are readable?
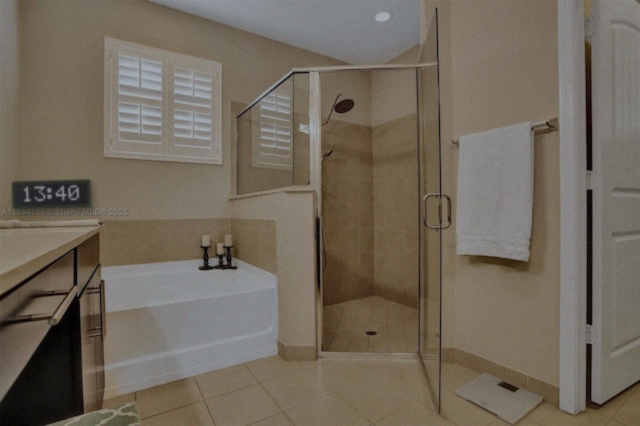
13.40
